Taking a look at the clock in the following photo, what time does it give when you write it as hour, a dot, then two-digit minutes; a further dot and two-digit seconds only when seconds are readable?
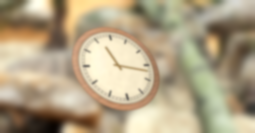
11.17
